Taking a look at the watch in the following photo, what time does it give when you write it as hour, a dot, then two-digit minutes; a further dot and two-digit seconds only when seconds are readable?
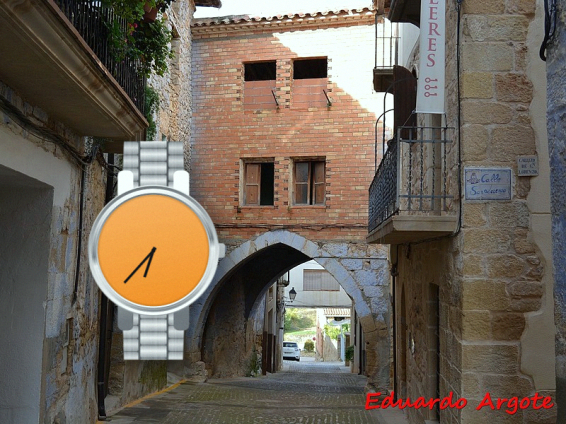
6.37
